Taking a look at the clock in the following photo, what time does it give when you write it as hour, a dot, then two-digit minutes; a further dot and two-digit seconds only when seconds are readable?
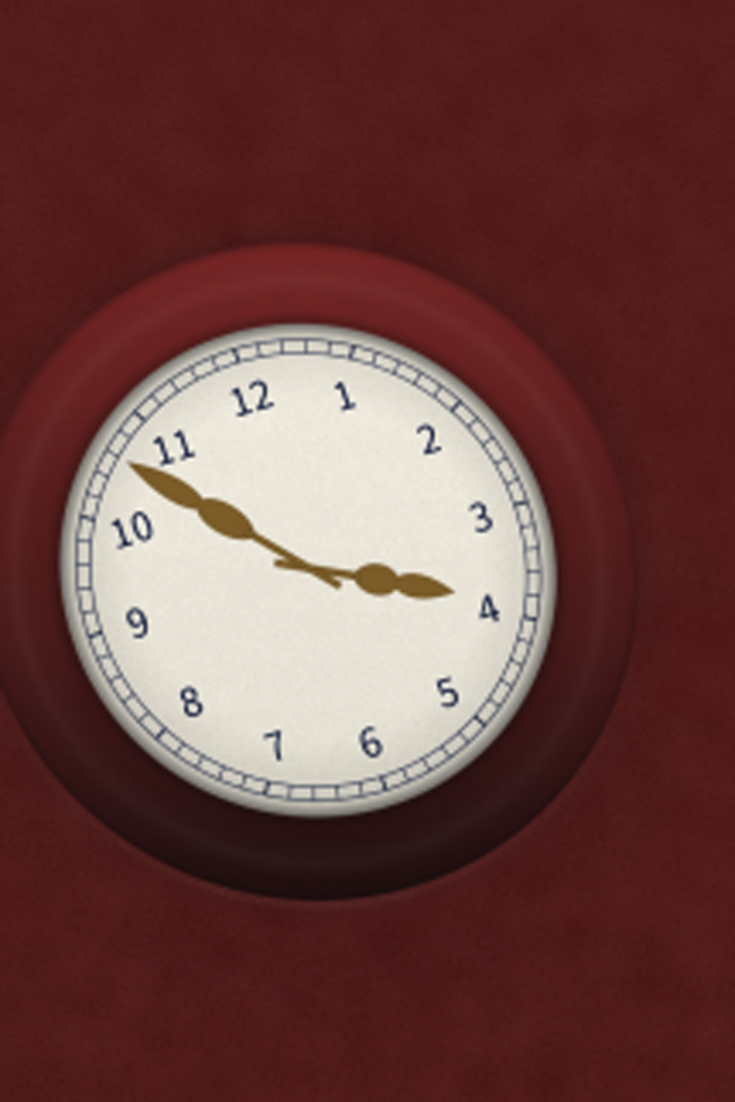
3.53
